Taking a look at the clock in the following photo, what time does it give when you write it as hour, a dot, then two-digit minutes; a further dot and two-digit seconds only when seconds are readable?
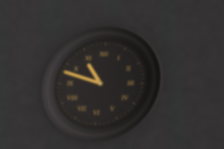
10.48
